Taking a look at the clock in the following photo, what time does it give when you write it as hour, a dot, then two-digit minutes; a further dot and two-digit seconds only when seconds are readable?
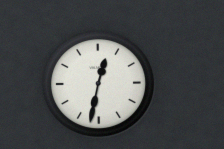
12.32
